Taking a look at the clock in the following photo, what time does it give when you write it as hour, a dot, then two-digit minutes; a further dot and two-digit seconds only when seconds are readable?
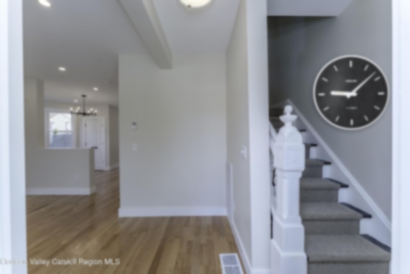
9.08
